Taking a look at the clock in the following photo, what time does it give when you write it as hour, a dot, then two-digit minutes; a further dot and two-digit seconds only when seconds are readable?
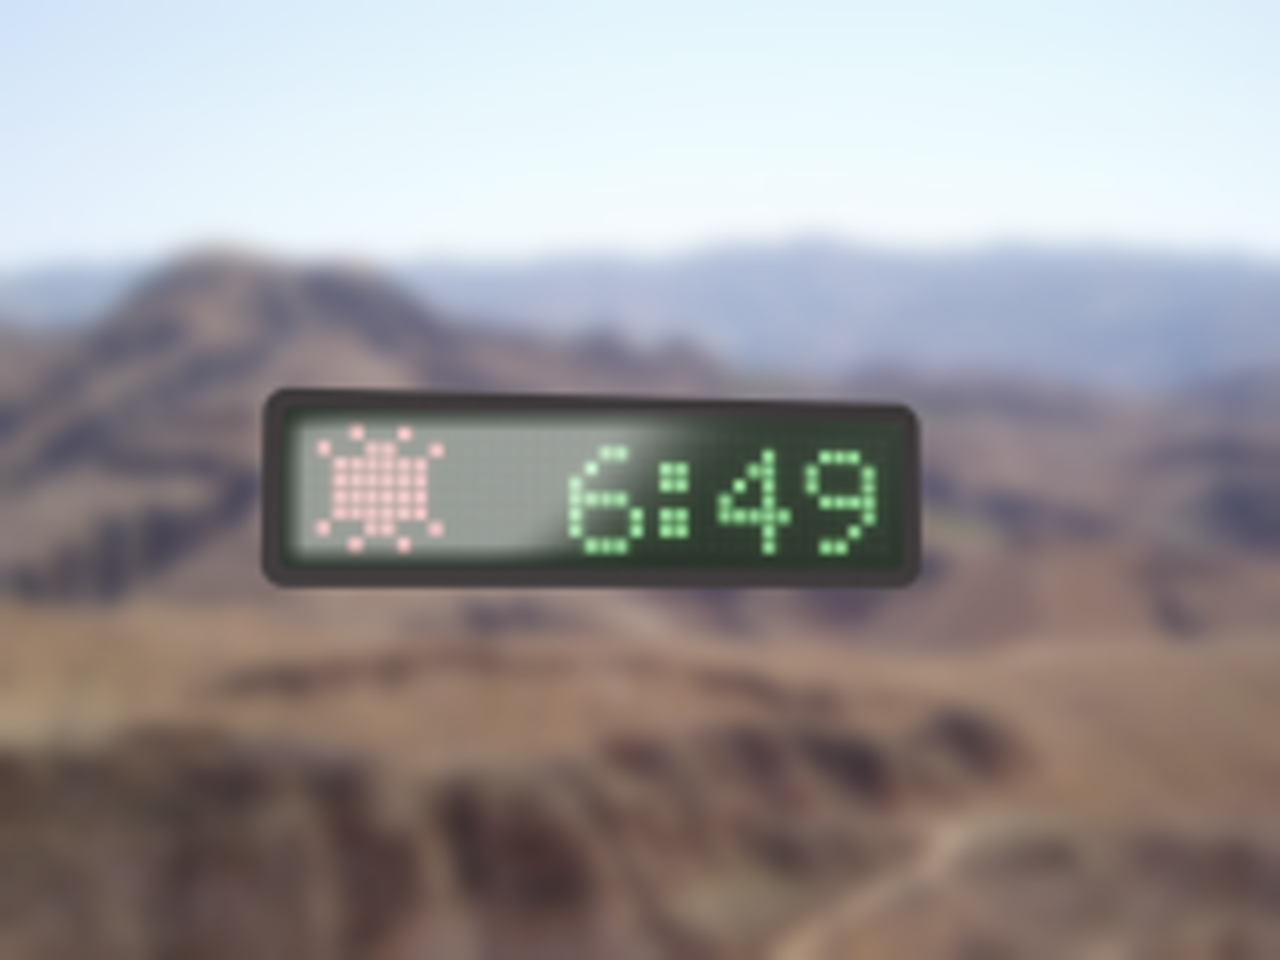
6.49
